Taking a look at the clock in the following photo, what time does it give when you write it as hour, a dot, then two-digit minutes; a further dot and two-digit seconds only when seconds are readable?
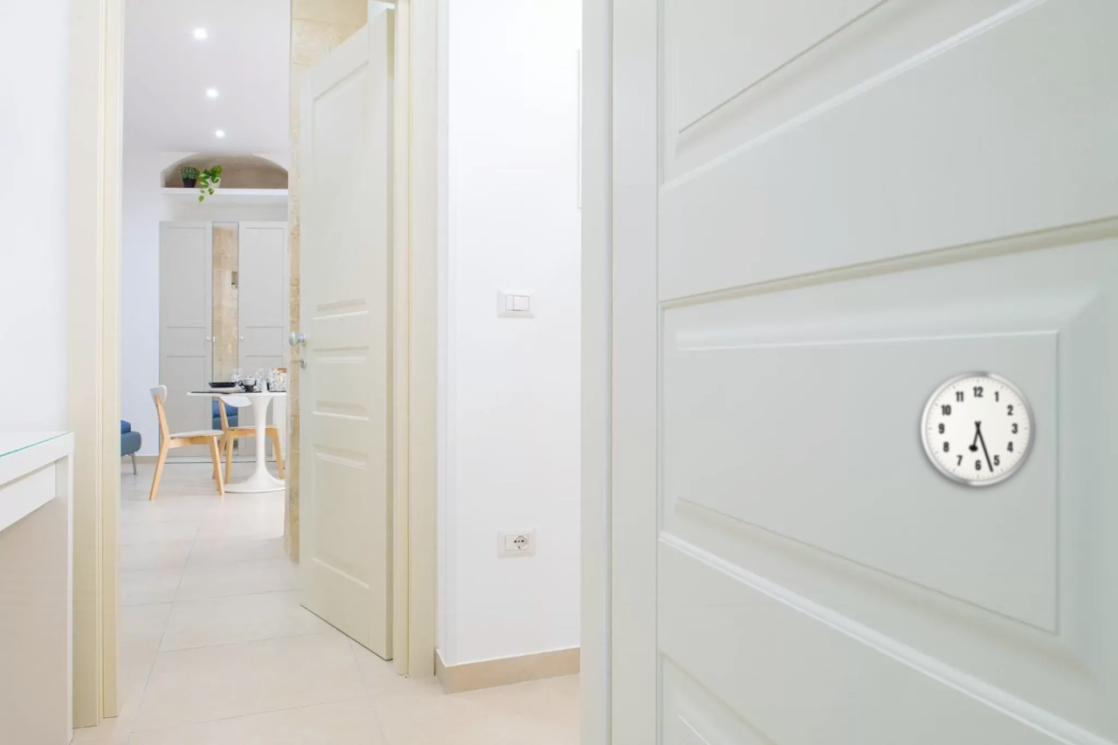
6.27
